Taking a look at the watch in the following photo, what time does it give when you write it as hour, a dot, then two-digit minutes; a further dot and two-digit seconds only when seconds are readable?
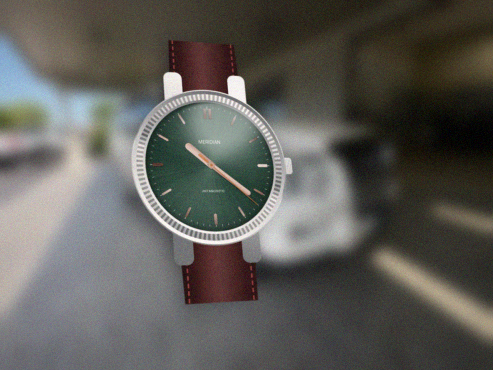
10.21.22
